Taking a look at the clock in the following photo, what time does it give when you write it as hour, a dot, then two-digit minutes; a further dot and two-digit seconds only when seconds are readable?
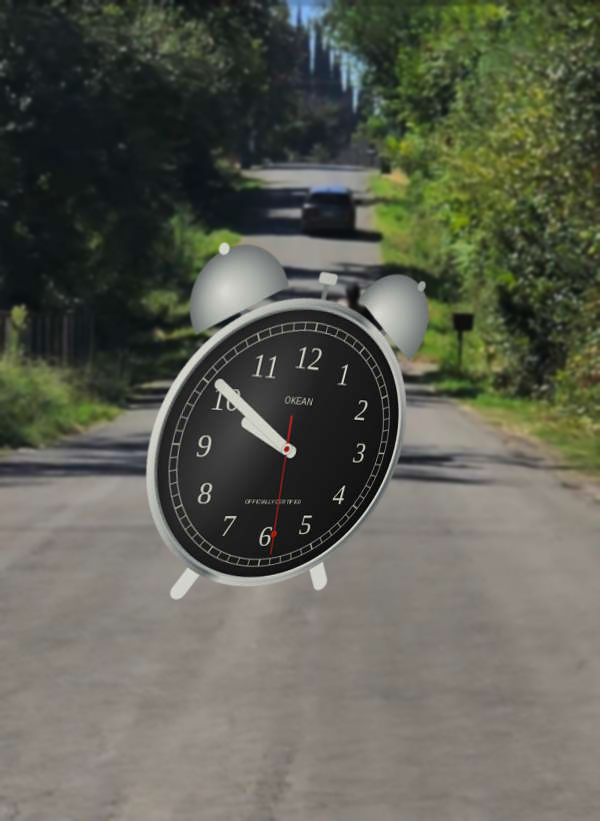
9.50.29
